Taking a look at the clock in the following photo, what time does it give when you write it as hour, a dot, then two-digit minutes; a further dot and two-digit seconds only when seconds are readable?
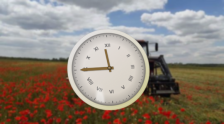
11.45
